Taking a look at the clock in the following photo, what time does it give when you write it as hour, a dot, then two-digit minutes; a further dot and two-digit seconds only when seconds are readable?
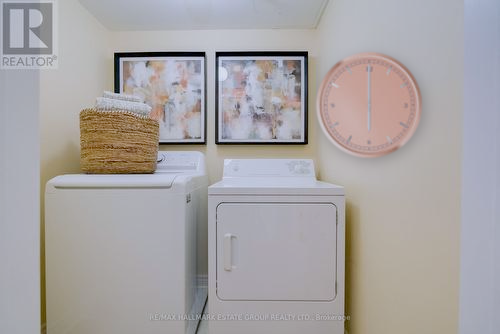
6.00
